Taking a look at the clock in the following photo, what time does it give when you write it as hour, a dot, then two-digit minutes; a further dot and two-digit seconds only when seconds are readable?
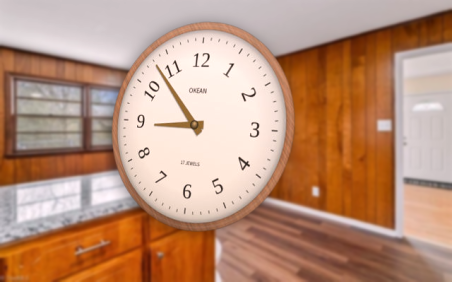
8.53
